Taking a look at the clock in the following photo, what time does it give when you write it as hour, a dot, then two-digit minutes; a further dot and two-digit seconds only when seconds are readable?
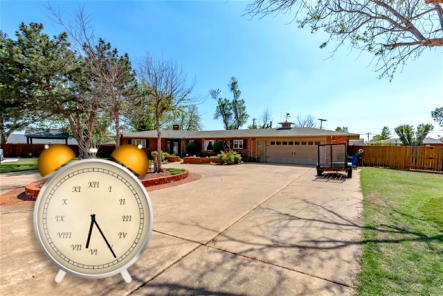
6.25
